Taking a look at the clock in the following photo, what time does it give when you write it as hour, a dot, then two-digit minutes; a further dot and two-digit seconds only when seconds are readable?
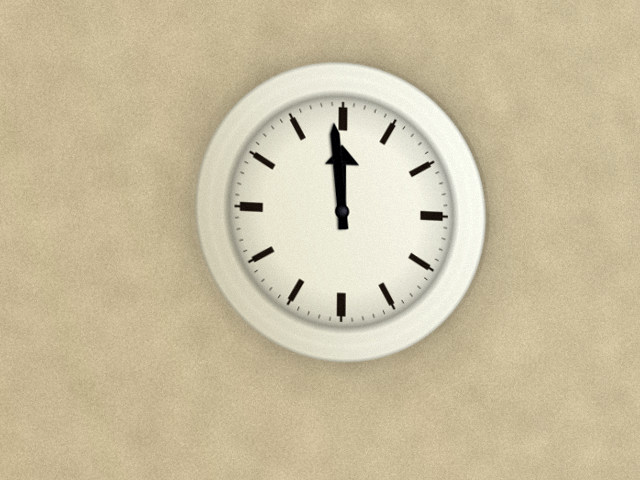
11.59
